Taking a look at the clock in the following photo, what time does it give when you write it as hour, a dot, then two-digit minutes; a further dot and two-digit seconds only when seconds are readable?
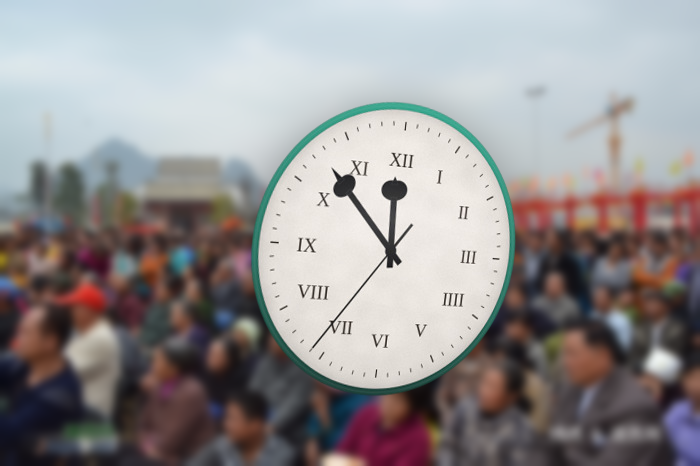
11.52.36
